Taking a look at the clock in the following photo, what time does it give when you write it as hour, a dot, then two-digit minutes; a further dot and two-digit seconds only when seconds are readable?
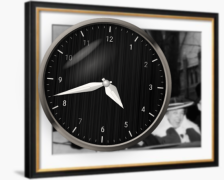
4.42
